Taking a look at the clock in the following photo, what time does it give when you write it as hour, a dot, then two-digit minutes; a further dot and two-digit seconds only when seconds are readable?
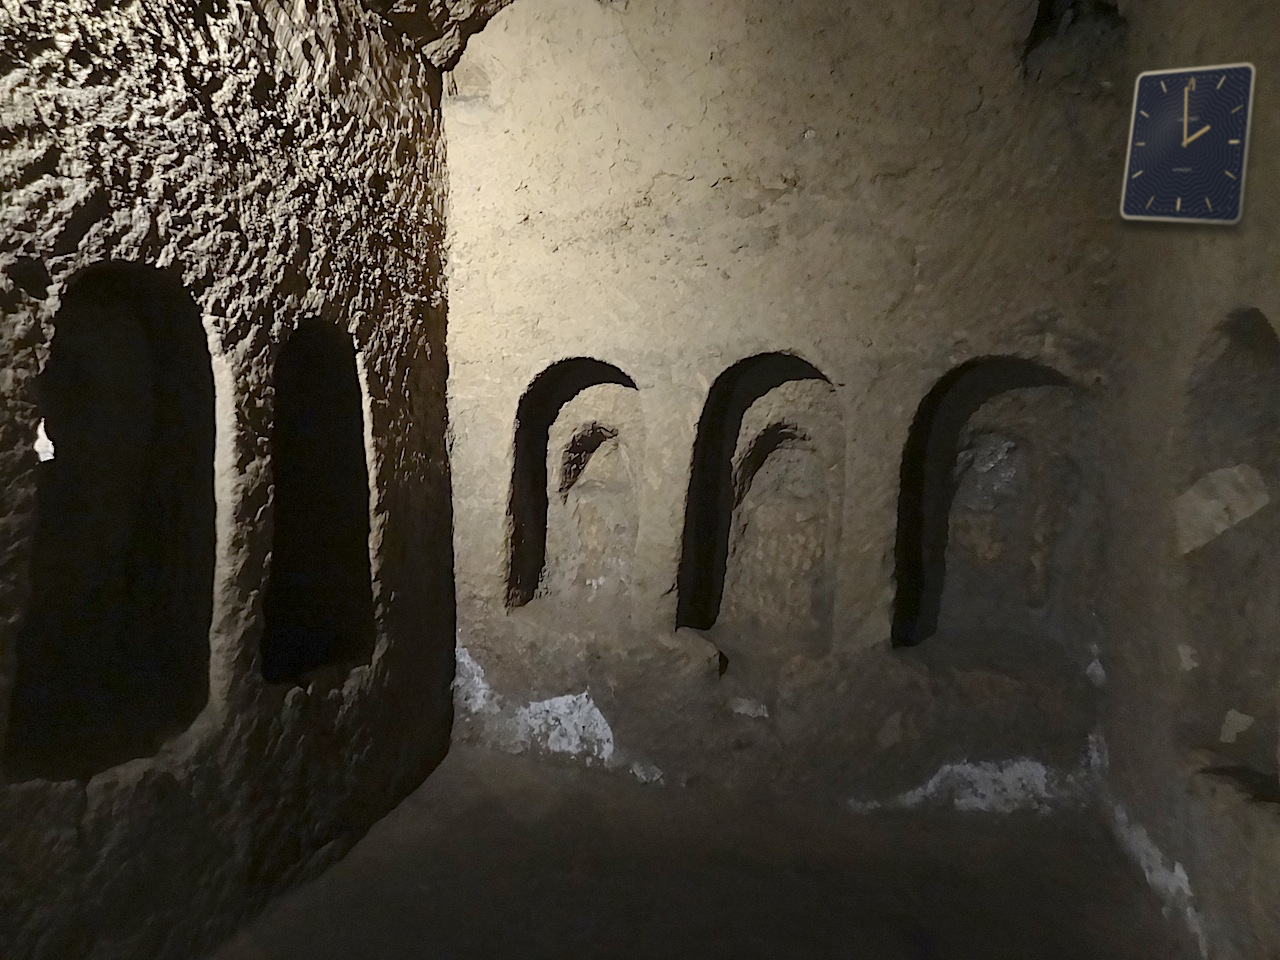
1.59
